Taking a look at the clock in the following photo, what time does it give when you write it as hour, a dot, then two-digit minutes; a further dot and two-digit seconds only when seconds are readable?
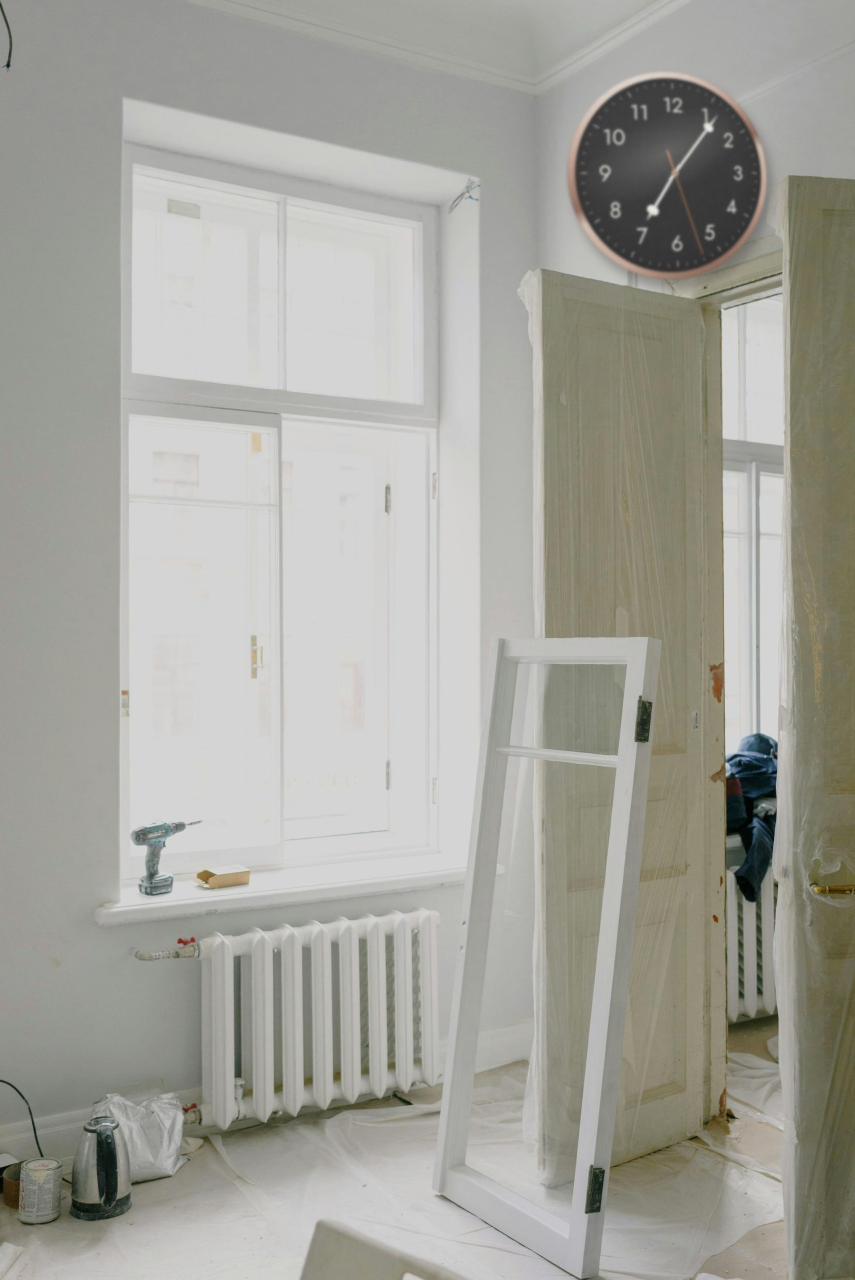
7.06.27
